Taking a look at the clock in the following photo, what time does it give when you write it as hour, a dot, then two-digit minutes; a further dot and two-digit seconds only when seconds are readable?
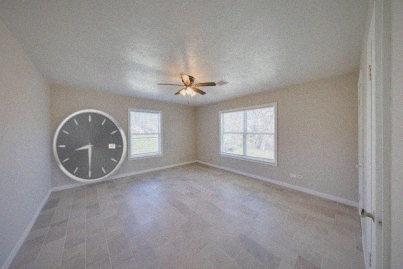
8.30
